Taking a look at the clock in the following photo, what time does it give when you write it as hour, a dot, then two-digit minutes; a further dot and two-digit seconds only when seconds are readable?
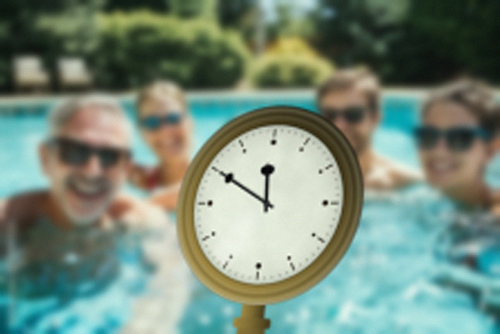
11.50
